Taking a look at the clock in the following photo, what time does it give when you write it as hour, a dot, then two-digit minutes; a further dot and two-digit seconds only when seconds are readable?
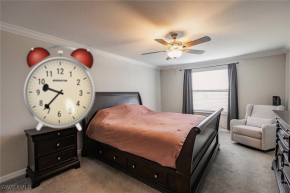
9.37
